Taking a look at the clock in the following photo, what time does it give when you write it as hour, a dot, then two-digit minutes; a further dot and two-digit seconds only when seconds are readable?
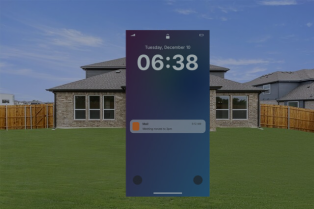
6.38
